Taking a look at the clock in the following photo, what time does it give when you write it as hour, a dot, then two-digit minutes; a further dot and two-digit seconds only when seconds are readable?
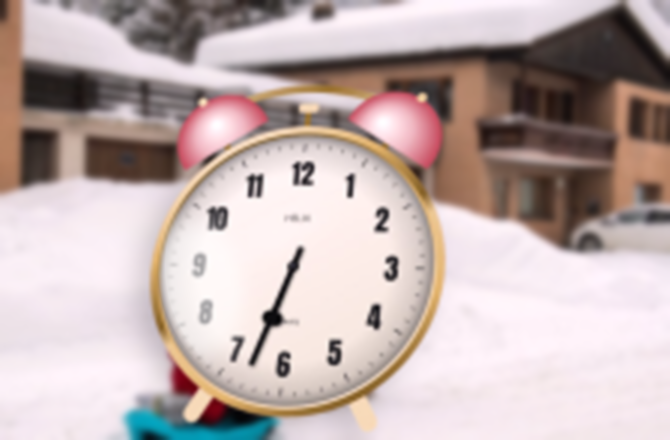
6.33
